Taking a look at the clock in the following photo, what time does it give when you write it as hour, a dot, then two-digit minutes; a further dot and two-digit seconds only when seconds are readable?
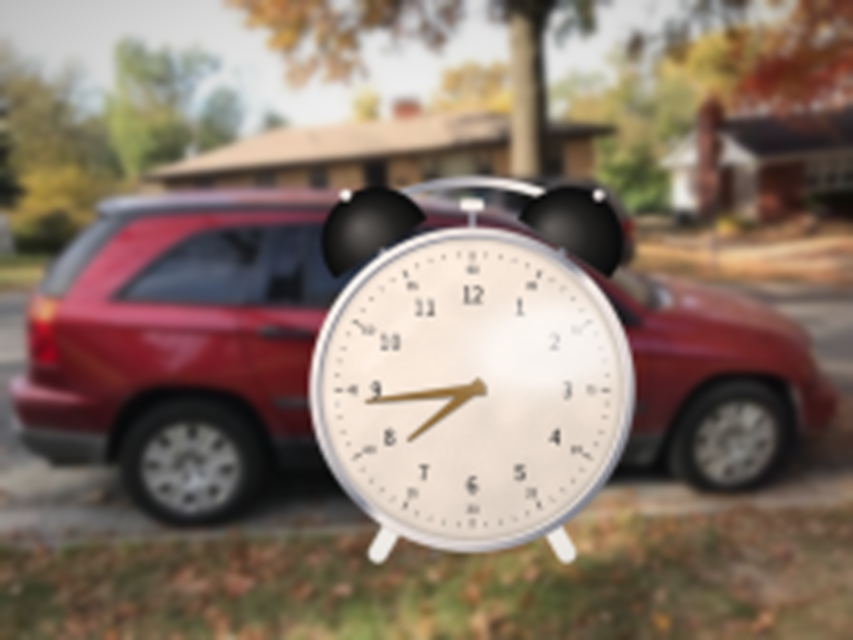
7.44
